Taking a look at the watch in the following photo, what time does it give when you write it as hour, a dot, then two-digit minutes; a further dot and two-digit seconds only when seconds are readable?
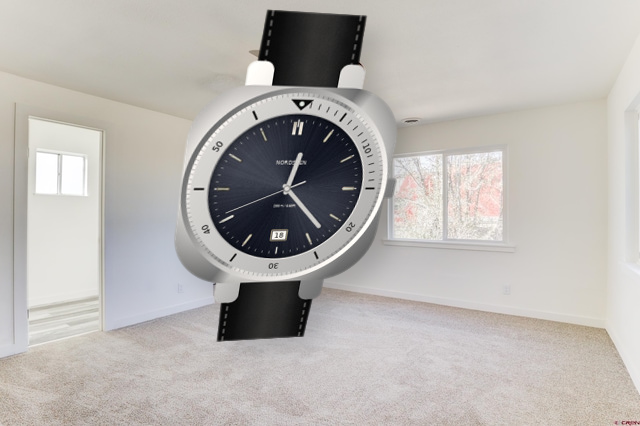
12.22.41
